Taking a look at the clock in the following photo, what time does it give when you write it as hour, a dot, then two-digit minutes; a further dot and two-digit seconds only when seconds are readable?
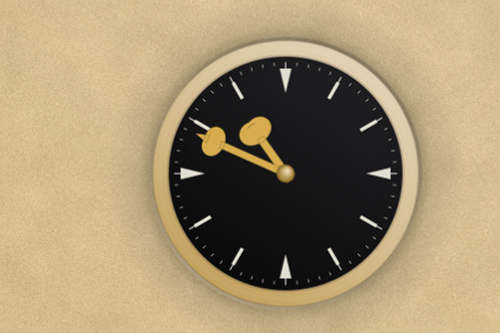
10.49
